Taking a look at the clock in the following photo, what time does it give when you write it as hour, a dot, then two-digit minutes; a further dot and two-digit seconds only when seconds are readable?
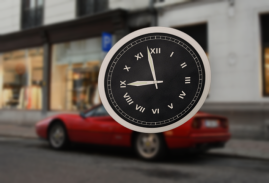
8.58
